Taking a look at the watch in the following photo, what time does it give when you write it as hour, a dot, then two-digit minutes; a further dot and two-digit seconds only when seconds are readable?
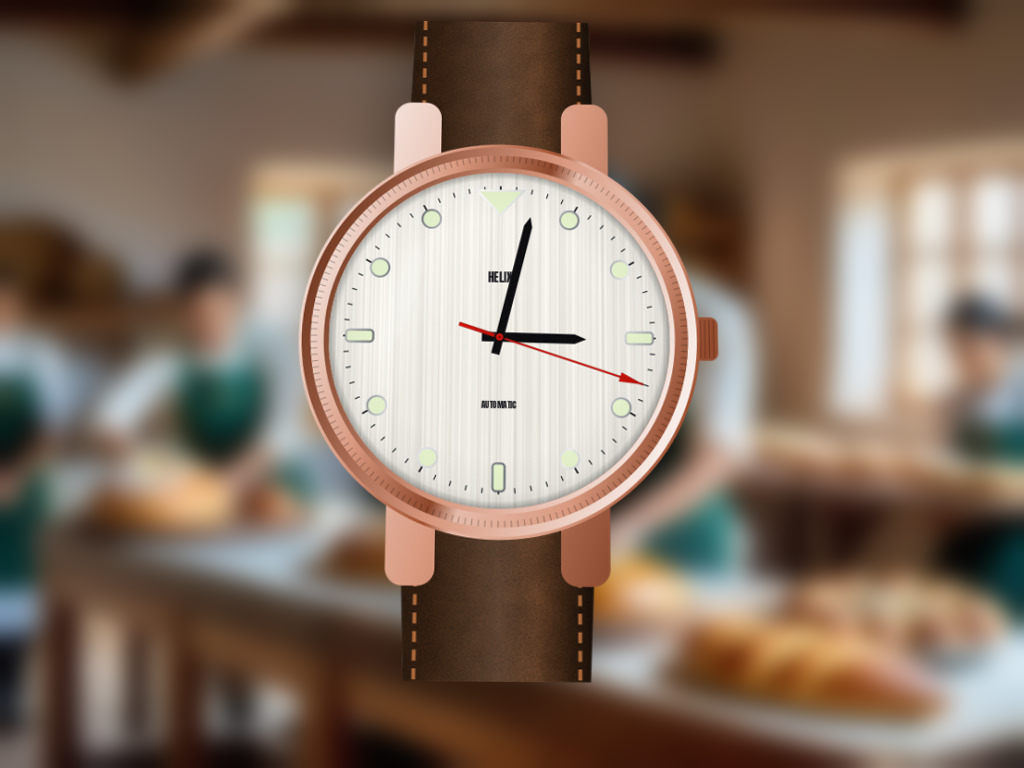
3.02.18
